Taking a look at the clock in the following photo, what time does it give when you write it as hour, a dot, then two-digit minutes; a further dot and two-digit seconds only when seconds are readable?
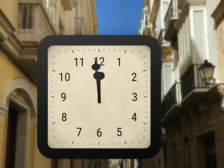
11.59
